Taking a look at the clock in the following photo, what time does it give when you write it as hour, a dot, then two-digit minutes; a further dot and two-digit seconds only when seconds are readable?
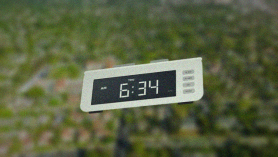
6.34
